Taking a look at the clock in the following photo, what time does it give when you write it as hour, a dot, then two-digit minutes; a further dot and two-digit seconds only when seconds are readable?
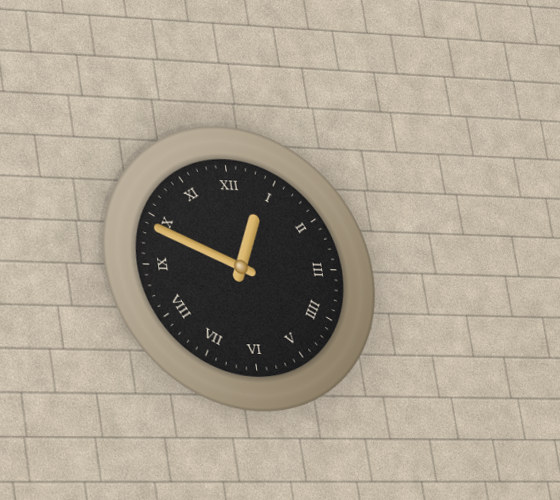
12.49
